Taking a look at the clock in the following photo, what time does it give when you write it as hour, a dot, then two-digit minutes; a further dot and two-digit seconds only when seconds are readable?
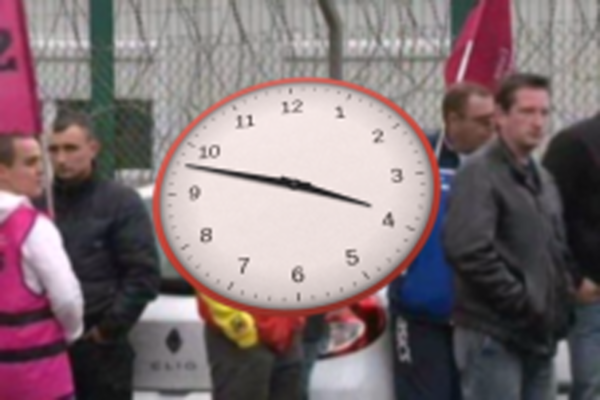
3.48
